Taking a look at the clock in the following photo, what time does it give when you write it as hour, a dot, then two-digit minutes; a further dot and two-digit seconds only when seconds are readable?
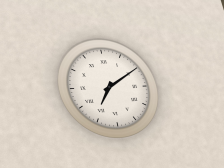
7.10
